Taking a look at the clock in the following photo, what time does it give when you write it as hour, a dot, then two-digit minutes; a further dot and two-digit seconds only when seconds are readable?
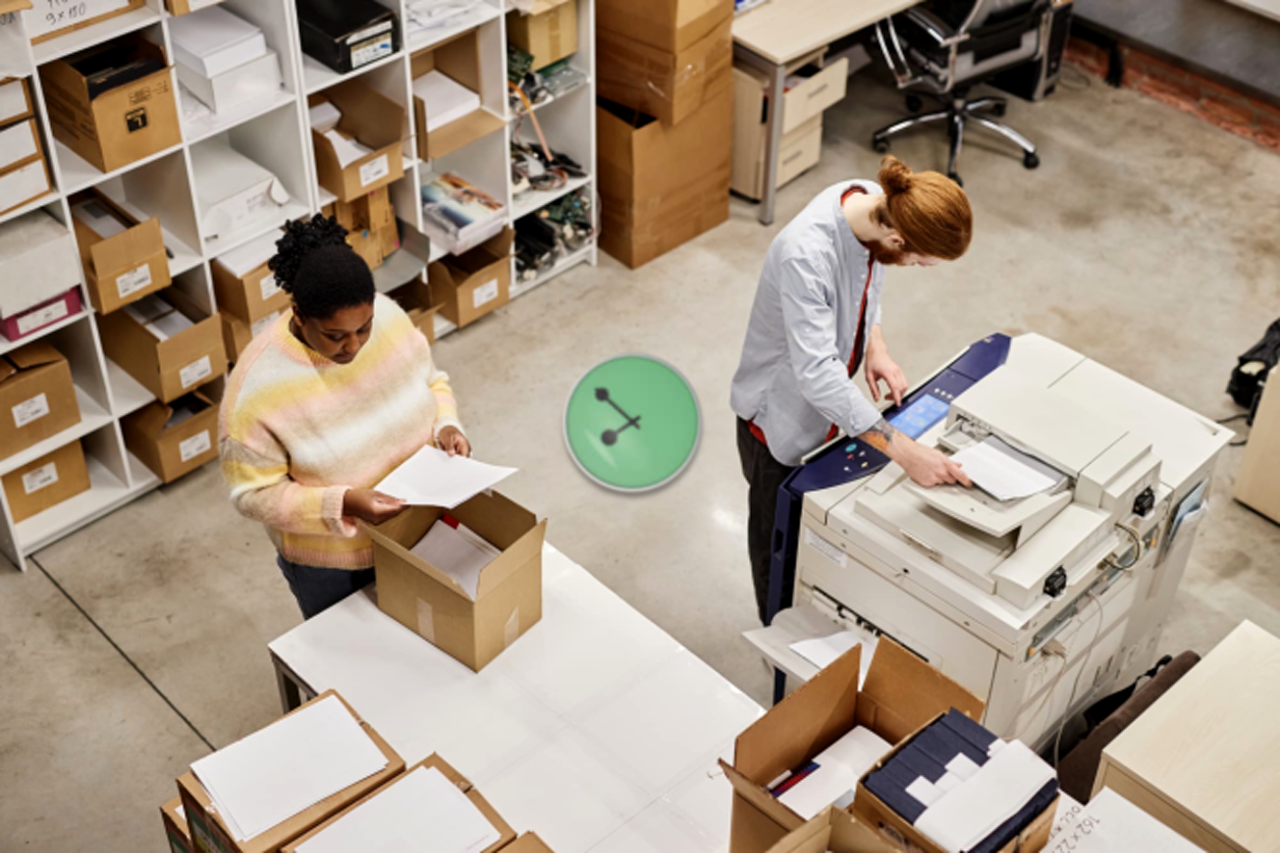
7.52
